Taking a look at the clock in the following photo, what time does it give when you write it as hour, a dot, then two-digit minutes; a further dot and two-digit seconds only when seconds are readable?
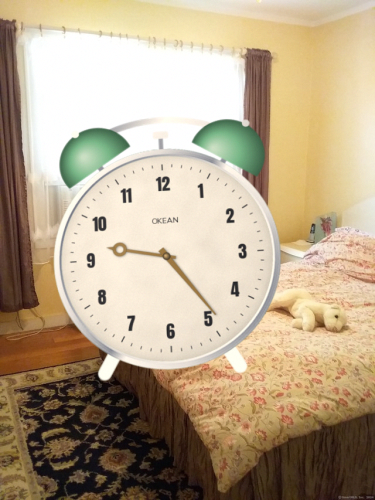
9.24
